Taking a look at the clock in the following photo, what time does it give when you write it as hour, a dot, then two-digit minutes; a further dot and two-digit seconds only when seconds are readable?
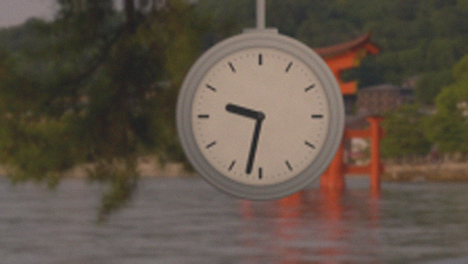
9.32
